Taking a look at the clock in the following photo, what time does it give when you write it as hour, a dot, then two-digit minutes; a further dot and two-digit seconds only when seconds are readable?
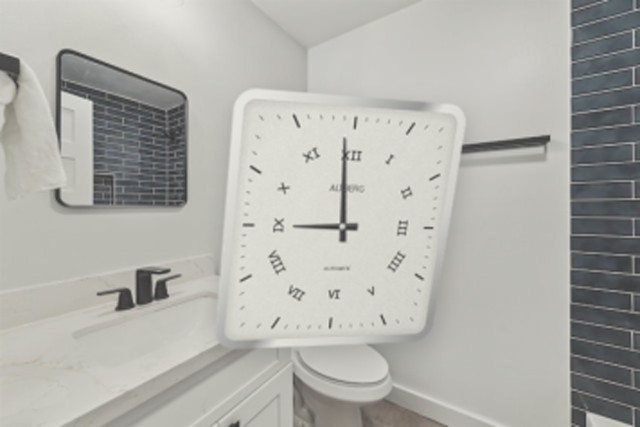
8.59
